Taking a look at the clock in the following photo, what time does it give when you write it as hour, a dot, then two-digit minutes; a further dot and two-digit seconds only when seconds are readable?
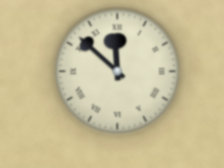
11.52
